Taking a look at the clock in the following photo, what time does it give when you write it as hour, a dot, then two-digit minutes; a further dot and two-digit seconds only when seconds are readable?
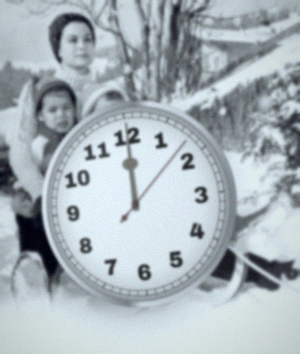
12.00.08
